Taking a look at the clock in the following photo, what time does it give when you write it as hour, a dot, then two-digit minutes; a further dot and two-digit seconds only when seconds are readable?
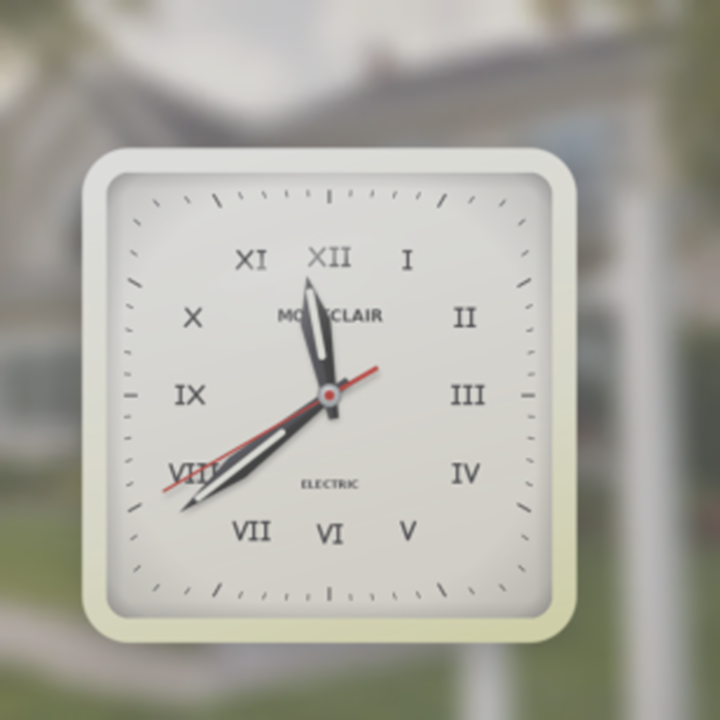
11.38.40
